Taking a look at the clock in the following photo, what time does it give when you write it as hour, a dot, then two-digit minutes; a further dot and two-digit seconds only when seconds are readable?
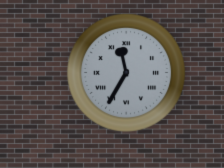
11.35
